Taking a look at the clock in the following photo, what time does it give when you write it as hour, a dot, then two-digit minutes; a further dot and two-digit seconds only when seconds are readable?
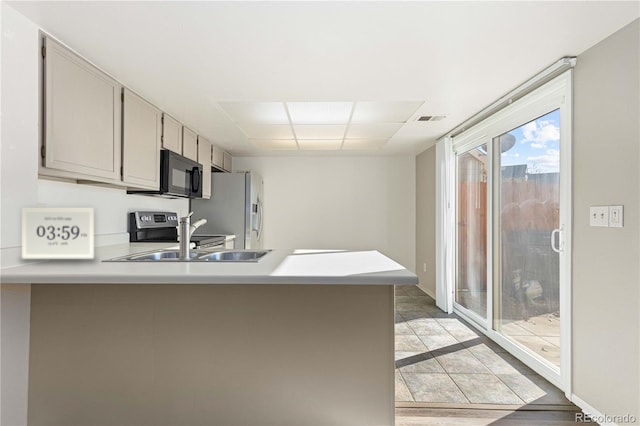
3.59
